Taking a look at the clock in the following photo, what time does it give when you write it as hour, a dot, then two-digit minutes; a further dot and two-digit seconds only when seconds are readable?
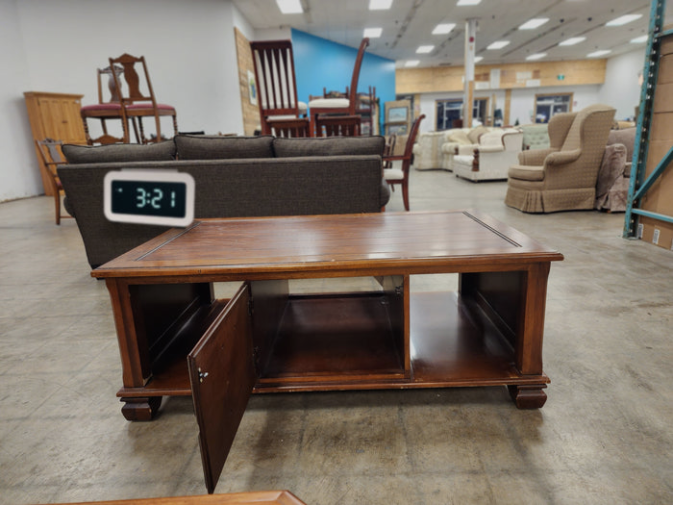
3.21
